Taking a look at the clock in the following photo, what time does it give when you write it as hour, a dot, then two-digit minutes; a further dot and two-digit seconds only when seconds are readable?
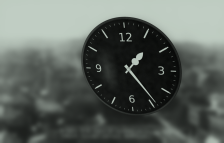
1.24
